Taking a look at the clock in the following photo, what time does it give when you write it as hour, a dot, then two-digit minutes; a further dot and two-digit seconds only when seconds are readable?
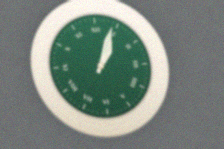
1.04
